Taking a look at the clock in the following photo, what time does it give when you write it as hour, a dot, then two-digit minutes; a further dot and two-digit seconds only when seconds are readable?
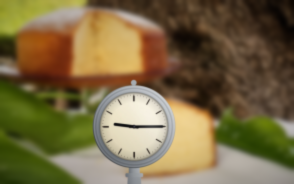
9.15
